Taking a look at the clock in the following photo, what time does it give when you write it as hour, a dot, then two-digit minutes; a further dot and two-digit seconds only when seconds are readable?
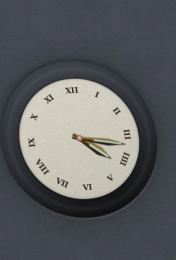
4.17
